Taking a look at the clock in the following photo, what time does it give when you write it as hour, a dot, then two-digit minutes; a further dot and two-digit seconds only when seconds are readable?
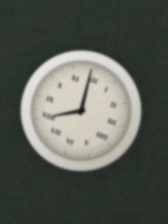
7.59
